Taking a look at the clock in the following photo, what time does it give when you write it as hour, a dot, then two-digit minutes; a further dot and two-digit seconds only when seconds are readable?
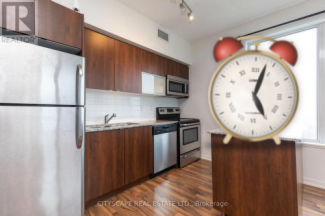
5.03
